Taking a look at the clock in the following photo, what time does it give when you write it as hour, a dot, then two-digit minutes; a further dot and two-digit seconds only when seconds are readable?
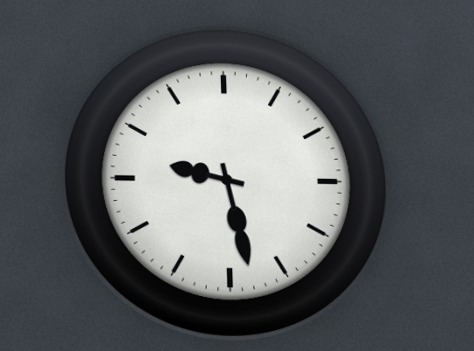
9.28
